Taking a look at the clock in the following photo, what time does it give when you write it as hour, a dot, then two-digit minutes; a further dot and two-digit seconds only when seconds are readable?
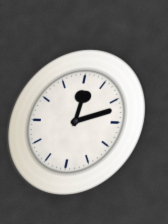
12.12
